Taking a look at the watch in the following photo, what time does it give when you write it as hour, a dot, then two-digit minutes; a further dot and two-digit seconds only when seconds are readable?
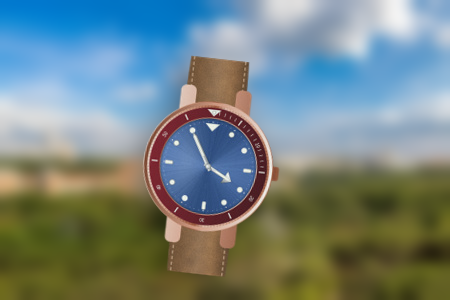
3.55
